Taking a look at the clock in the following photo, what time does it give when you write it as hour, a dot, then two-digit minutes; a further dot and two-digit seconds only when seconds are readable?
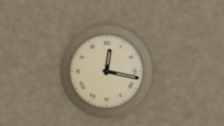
12.17
